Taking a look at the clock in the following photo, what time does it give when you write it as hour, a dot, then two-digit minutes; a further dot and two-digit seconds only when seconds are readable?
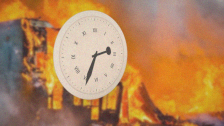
2.34
